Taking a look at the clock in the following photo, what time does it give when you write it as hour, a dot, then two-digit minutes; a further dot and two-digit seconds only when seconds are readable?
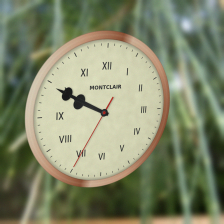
9.49.35
